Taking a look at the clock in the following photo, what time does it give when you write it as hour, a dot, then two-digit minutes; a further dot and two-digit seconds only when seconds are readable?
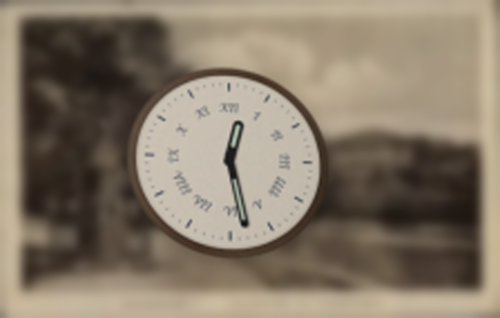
12.28
